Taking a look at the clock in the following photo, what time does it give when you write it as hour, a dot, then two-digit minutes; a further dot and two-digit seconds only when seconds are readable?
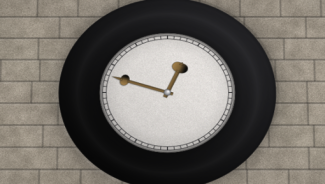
12.48
